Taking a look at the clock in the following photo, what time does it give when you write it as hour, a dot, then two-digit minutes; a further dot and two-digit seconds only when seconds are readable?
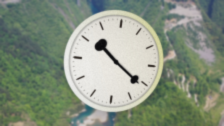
10.21
